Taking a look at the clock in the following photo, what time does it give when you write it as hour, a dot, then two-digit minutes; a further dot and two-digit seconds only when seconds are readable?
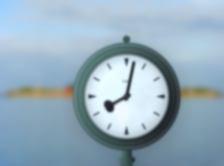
8.02
